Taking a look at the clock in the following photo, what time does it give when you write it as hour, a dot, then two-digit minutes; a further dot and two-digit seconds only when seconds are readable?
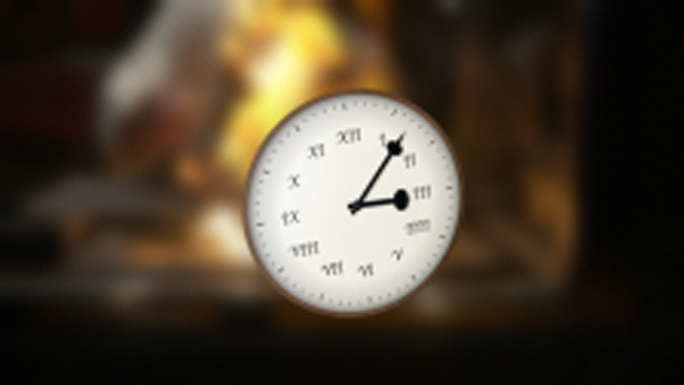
3.07
